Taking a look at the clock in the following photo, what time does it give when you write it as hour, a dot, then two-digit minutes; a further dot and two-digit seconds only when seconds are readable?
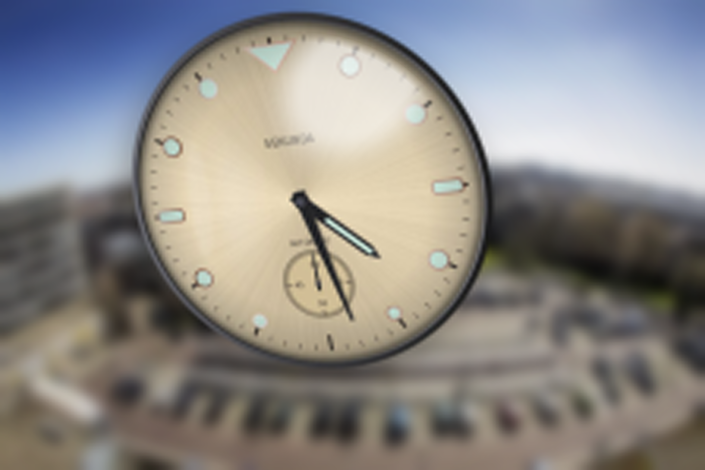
4.28
